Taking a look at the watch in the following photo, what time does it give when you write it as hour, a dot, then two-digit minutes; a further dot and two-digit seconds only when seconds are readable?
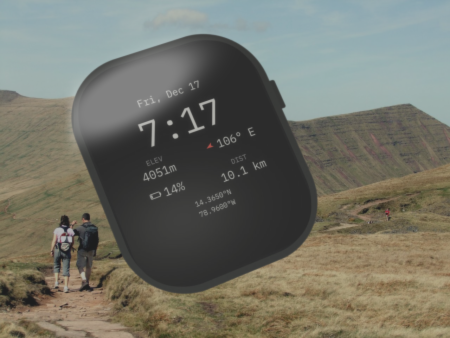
7.17
